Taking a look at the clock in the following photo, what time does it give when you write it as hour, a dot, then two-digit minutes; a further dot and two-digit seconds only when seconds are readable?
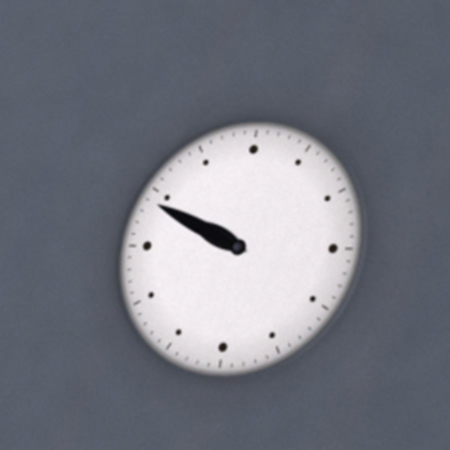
9.49
